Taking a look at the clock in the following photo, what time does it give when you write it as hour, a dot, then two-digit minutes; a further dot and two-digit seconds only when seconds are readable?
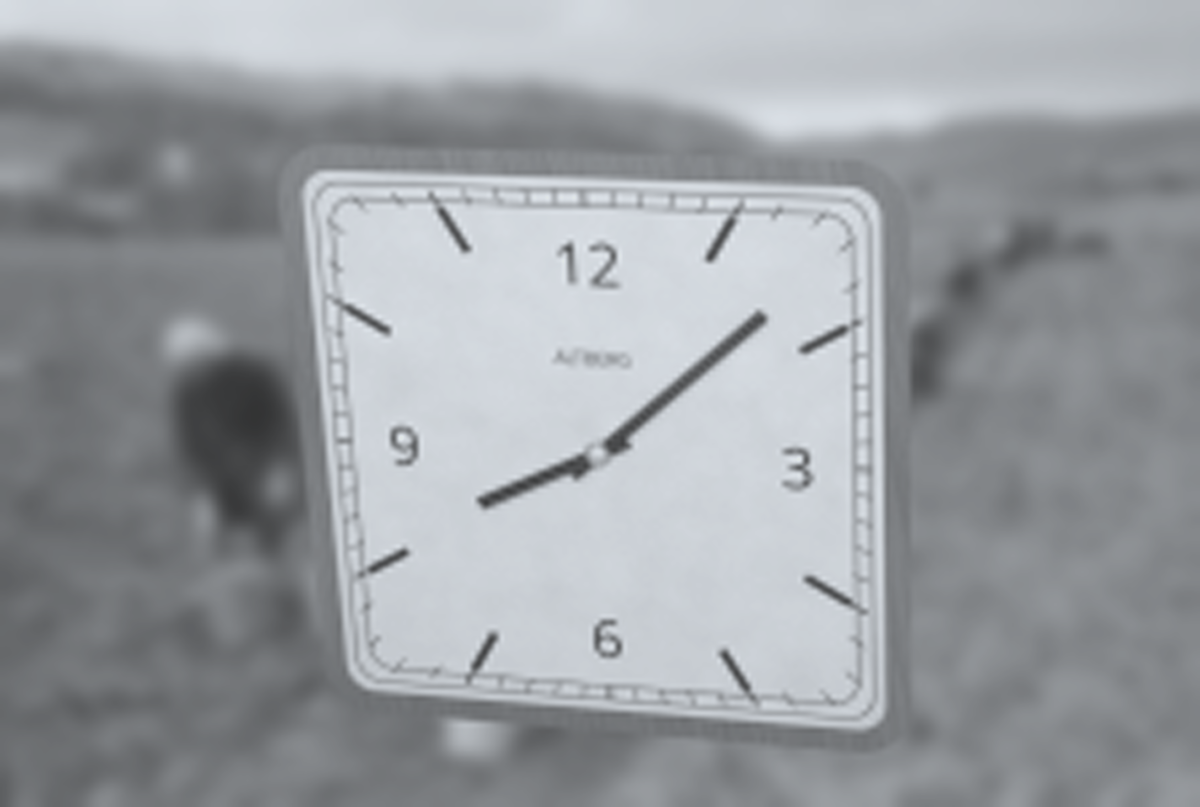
8.08
